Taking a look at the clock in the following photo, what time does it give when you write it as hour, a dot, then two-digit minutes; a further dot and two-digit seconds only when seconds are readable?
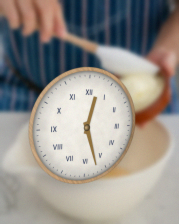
12.27
